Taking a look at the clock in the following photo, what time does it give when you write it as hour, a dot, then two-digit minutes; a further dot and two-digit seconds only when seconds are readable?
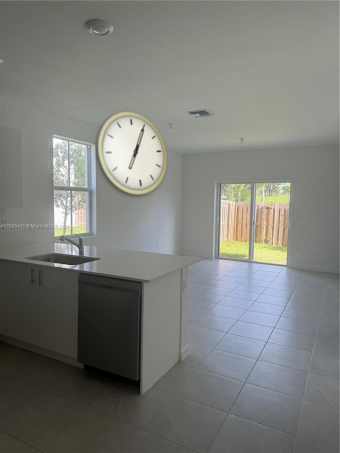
7.05
